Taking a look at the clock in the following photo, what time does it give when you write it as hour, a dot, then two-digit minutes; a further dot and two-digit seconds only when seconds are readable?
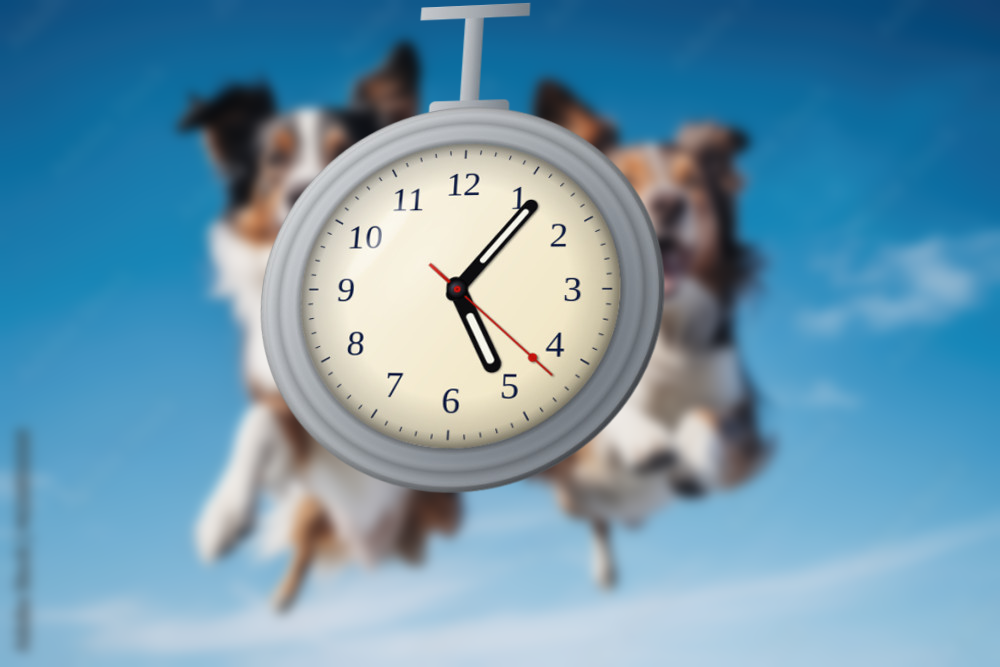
5.06.22
